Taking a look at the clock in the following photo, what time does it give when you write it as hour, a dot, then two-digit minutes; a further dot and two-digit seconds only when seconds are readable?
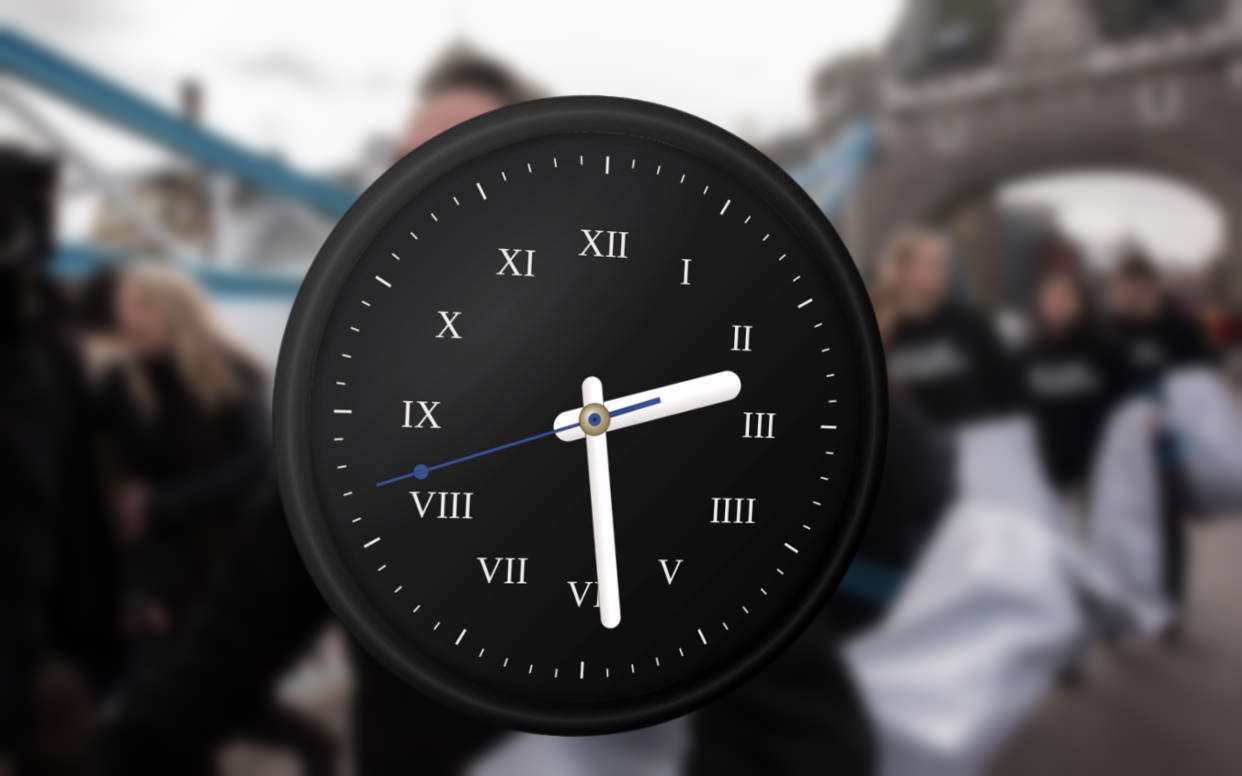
2.28.42
